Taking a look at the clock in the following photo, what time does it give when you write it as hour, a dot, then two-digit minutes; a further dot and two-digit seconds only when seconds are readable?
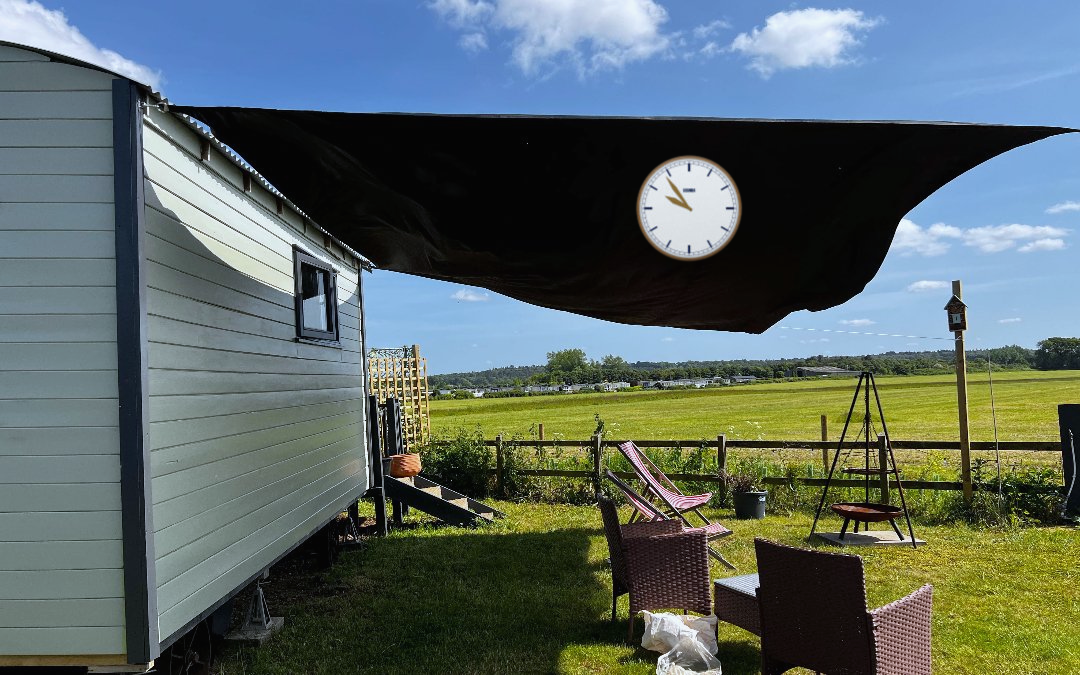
9.54
